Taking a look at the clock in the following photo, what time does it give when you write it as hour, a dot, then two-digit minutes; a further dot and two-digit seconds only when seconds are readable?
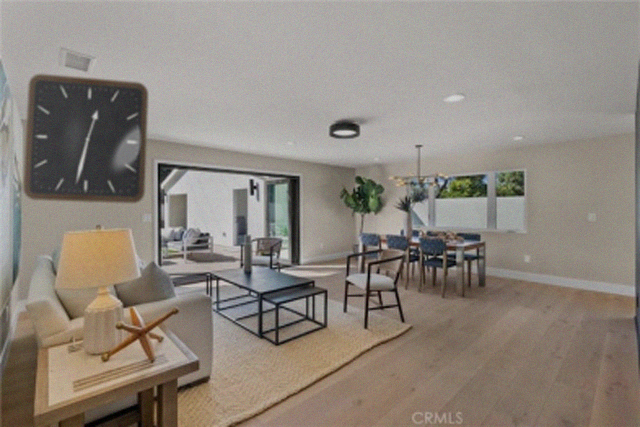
12.32
